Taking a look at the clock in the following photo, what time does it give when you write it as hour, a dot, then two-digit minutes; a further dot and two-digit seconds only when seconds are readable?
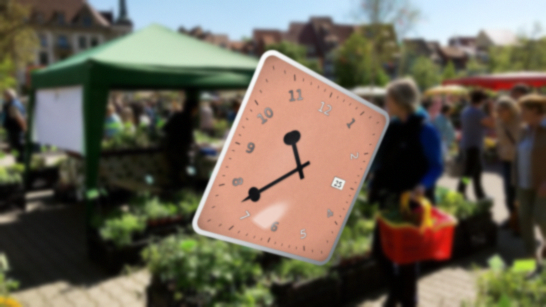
10.37
